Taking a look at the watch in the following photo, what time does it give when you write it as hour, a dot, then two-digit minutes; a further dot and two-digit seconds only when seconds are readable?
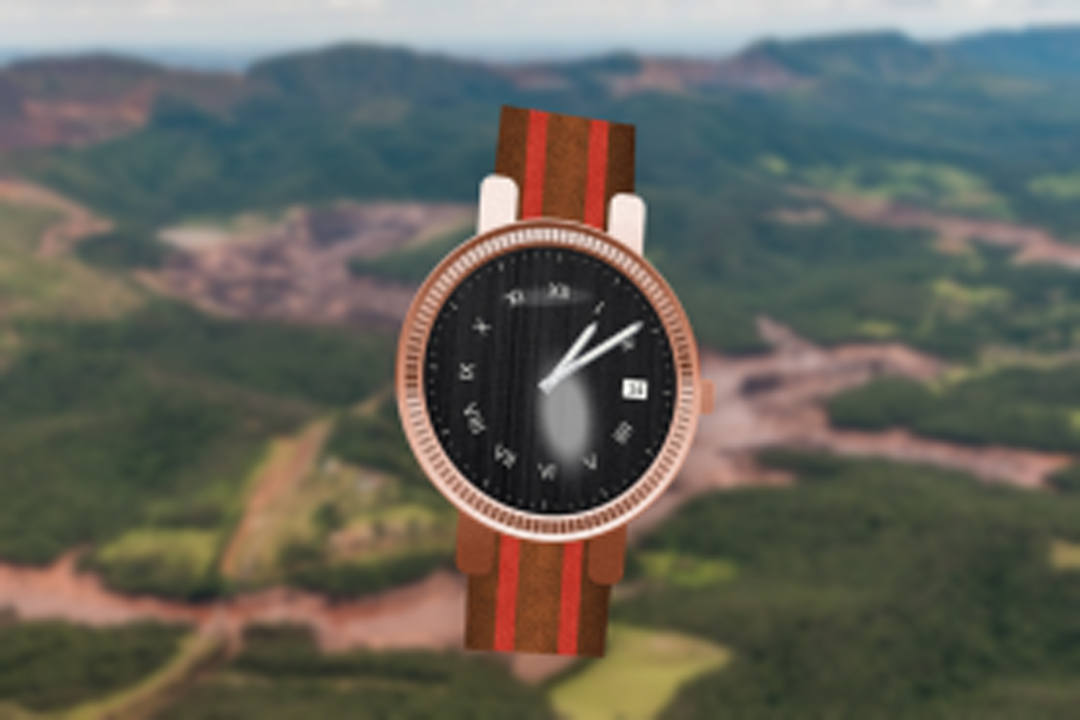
1.09
